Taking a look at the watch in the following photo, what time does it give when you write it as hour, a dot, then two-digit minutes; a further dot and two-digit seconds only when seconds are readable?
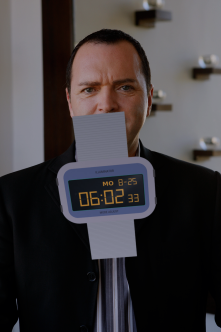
6.02.33
